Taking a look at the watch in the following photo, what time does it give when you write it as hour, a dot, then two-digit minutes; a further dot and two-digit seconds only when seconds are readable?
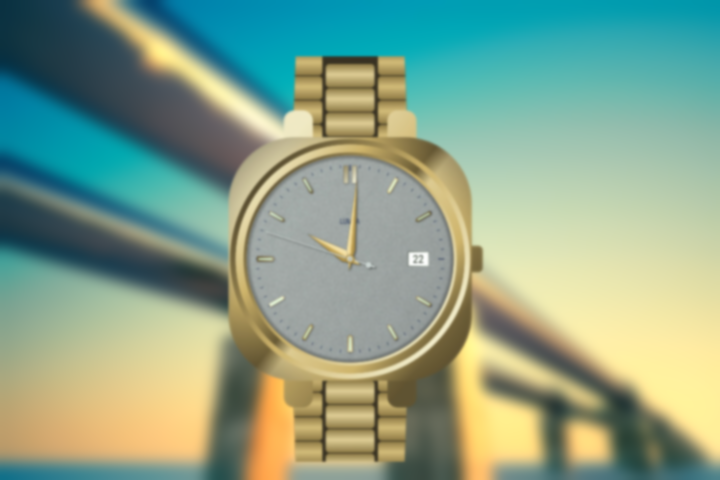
10.00.48
